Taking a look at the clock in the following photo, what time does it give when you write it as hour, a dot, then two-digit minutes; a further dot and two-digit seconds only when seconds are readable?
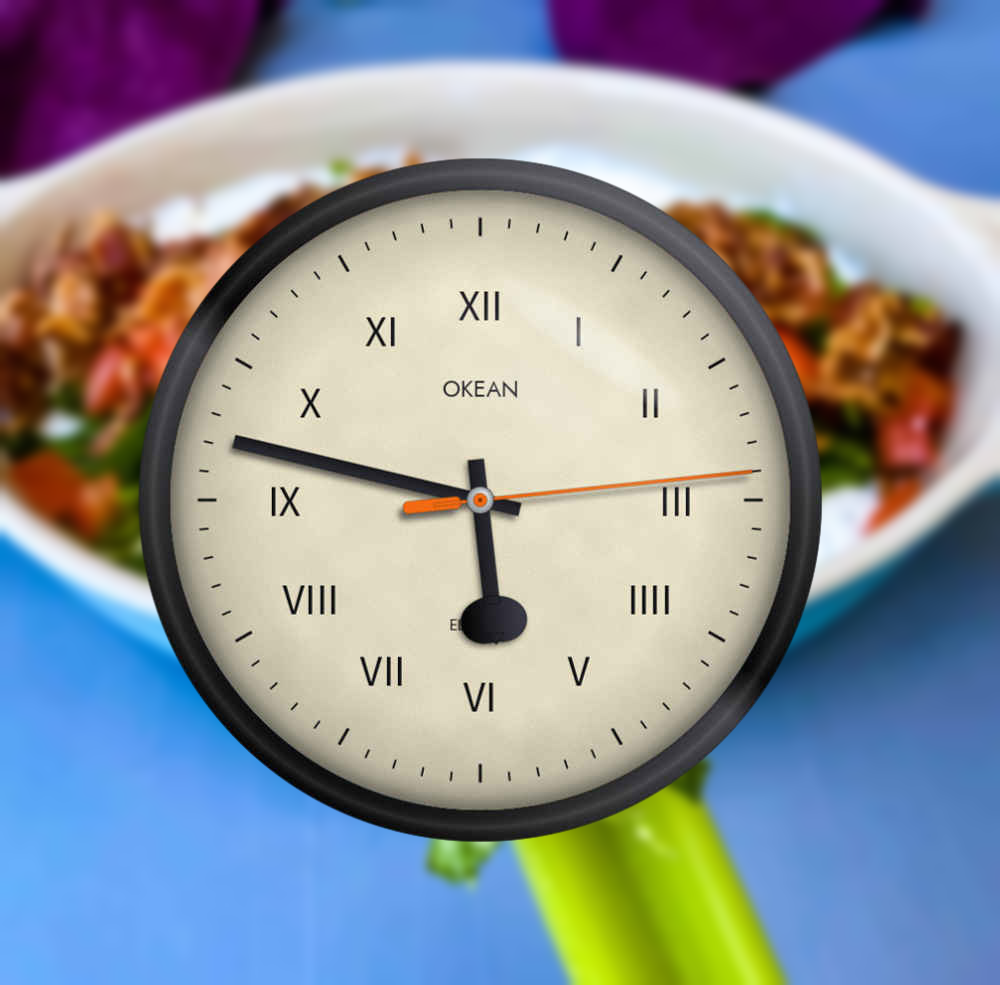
5.47.14
